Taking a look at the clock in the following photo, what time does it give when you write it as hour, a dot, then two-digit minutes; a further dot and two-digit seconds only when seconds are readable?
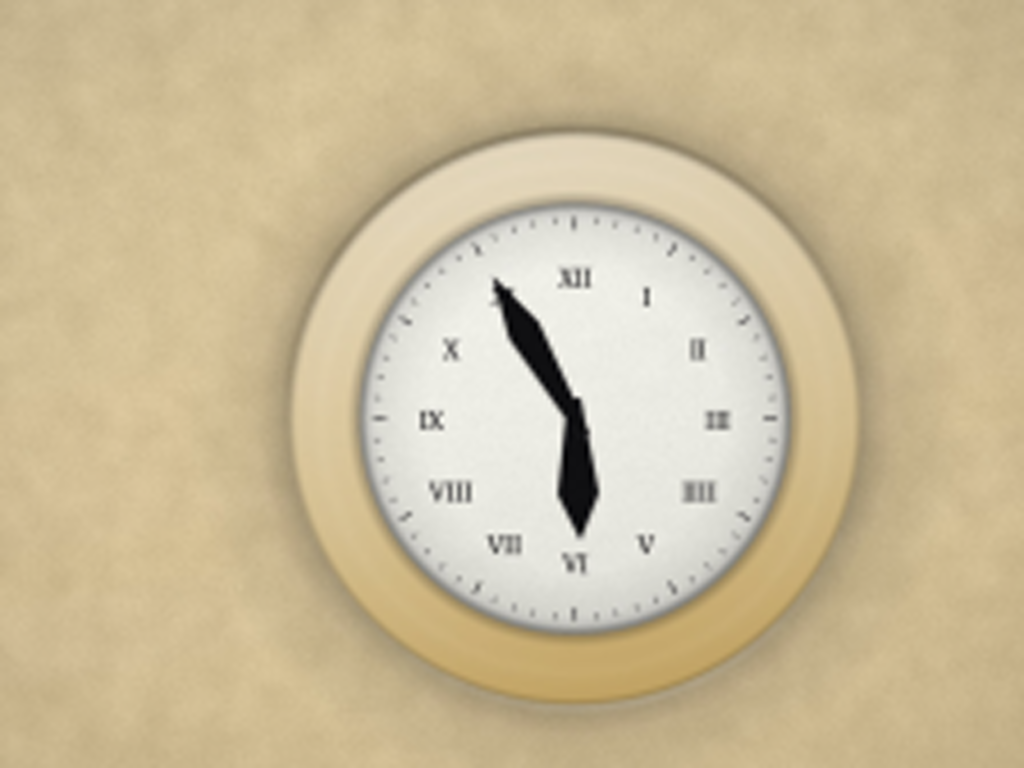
5.55
